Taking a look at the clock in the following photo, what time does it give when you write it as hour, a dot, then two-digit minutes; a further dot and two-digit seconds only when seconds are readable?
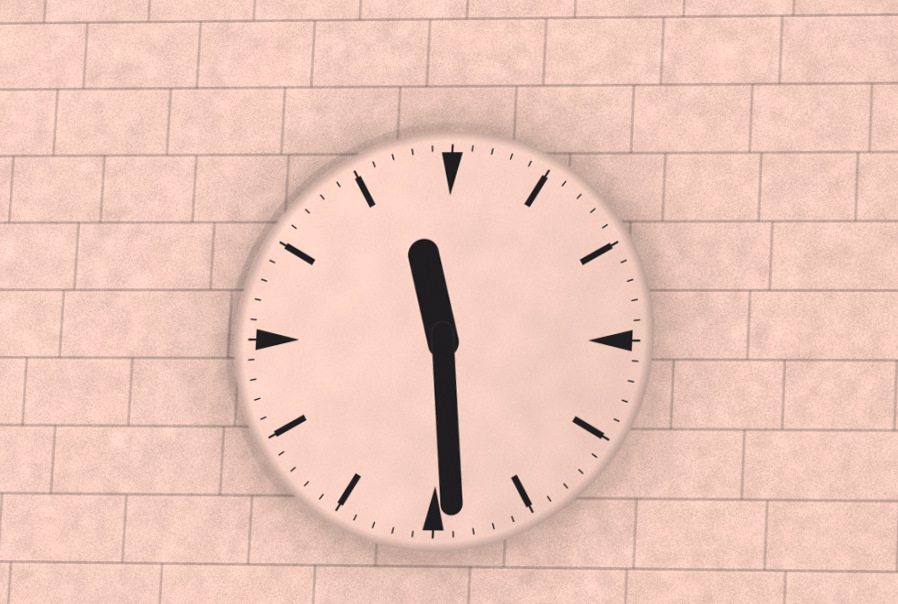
11.29
